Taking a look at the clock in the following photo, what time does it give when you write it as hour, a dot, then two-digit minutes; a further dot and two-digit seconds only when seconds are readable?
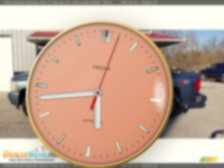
5.43.02
